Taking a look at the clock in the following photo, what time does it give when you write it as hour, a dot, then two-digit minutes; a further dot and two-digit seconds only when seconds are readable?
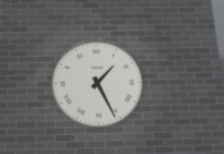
1.26
